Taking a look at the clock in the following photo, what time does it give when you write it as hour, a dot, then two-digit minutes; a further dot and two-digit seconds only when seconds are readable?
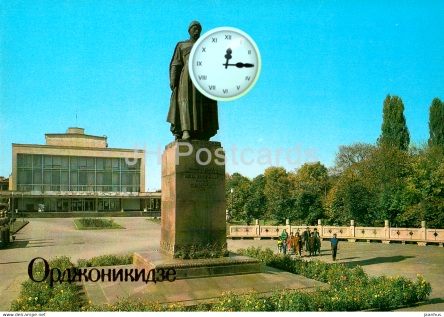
12.15
